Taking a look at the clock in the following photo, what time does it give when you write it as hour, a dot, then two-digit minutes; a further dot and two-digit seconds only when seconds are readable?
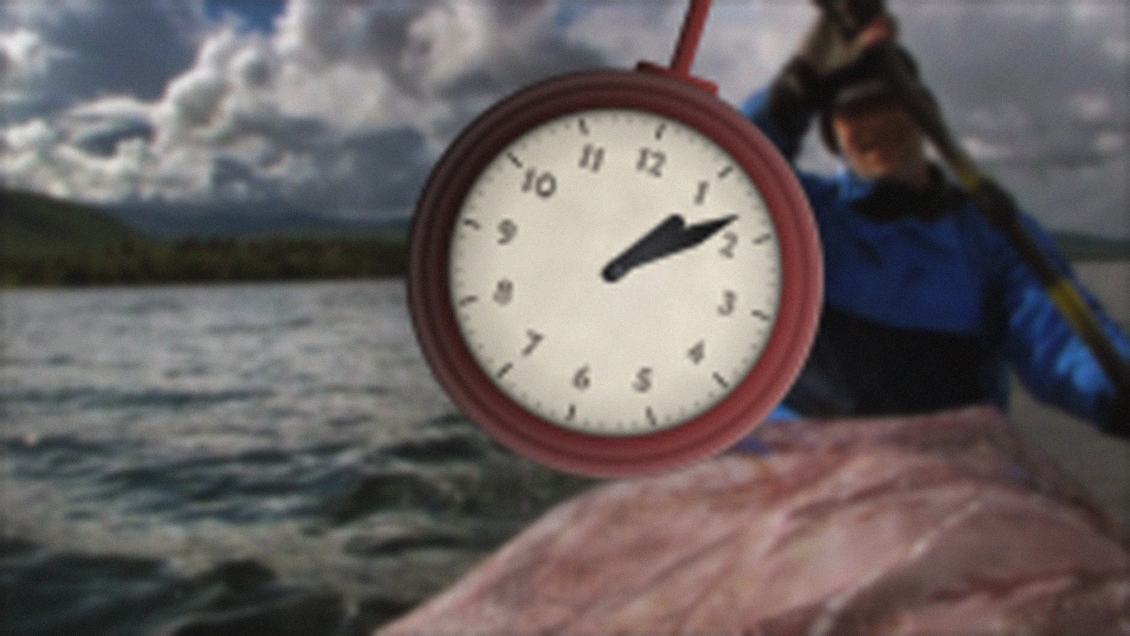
1.08
